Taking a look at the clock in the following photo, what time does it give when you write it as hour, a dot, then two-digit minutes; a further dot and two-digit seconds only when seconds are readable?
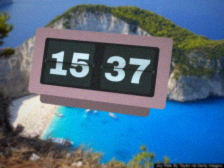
15.37
